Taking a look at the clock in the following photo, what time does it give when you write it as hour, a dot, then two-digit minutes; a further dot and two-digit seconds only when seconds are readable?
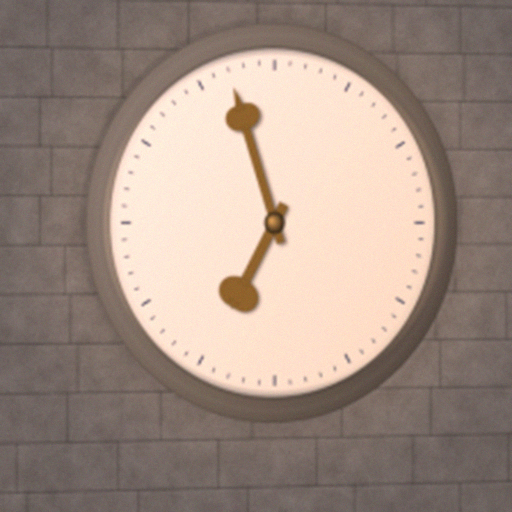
6.57
